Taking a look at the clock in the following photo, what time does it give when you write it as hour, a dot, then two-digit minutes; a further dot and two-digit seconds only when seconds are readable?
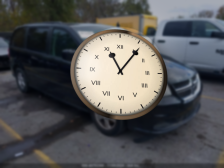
11.06
